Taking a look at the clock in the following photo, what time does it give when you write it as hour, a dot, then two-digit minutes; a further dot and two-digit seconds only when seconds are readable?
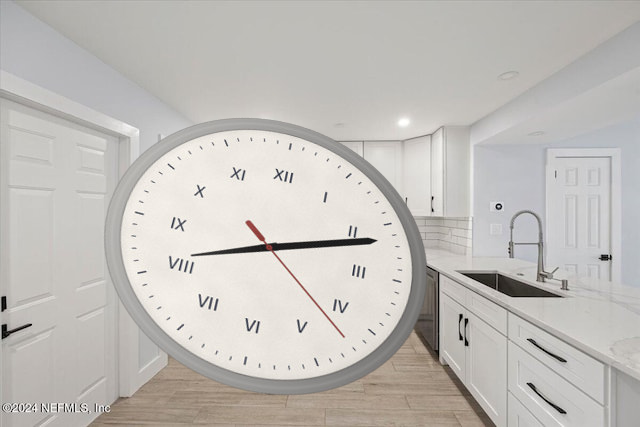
8.11.22
